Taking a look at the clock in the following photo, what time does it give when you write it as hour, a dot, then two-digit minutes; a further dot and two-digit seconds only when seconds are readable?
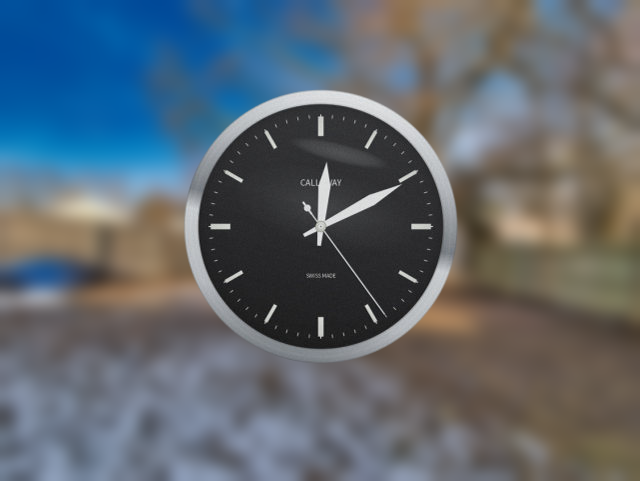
12.10.24
